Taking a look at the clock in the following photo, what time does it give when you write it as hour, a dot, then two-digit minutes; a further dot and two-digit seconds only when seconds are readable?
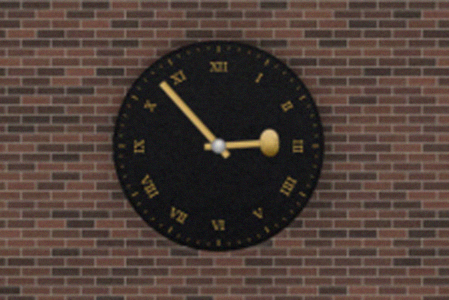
2.53
